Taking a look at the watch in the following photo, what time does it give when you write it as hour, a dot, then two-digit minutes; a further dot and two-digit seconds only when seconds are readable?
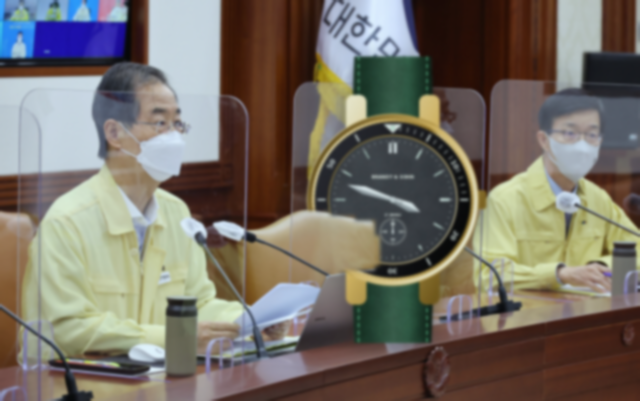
3.48
